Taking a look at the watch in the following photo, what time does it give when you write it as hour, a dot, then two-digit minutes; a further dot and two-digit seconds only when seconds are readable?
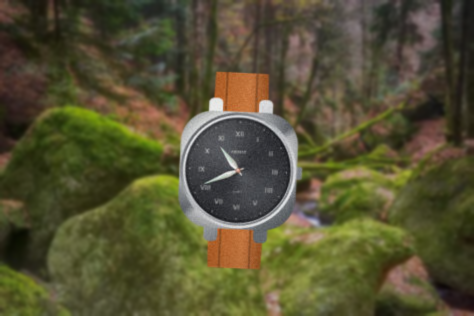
10.41
